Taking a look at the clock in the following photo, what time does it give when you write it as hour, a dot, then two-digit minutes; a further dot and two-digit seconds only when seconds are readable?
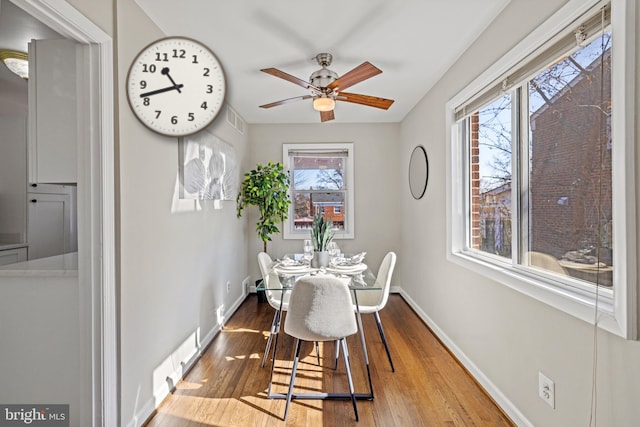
10.42
